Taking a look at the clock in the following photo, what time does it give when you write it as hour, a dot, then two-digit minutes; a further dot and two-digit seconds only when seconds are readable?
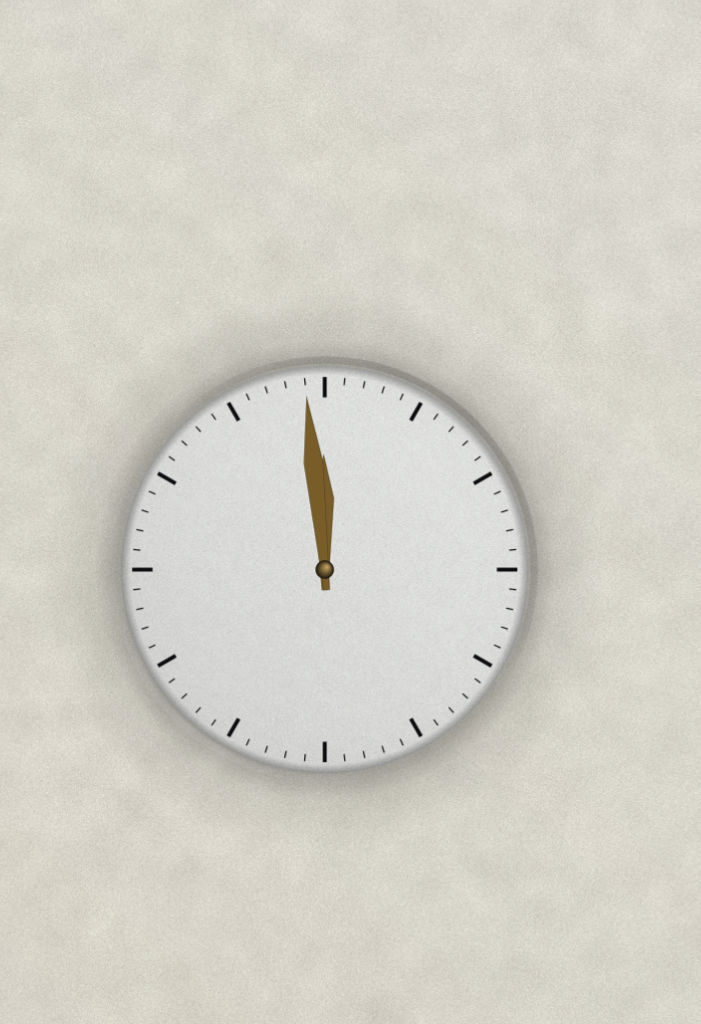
11.59
